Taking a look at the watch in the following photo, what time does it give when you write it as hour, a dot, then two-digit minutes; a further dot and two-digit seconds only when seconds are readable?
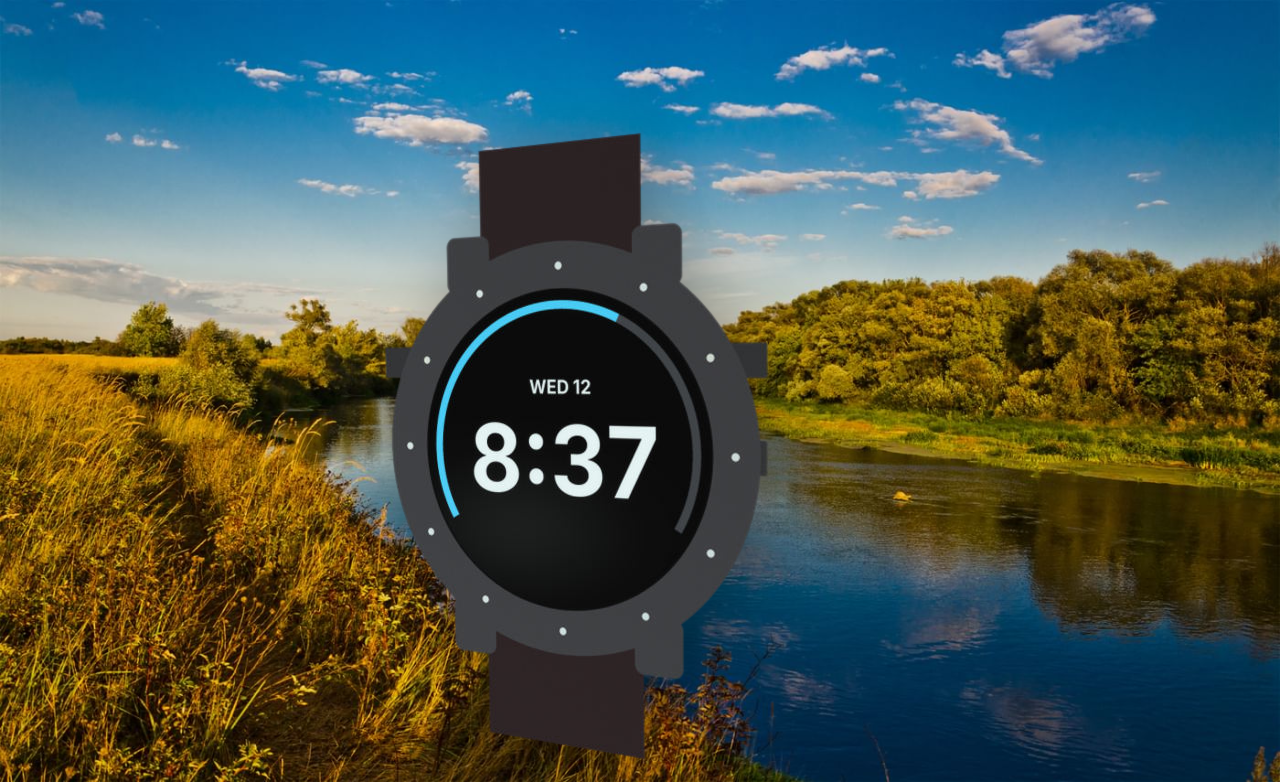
8.37
